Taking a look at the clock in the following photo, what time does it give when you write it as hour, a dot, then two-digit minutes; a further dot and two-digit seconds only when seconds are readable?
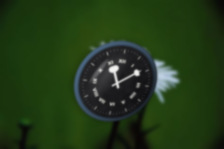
11.09
